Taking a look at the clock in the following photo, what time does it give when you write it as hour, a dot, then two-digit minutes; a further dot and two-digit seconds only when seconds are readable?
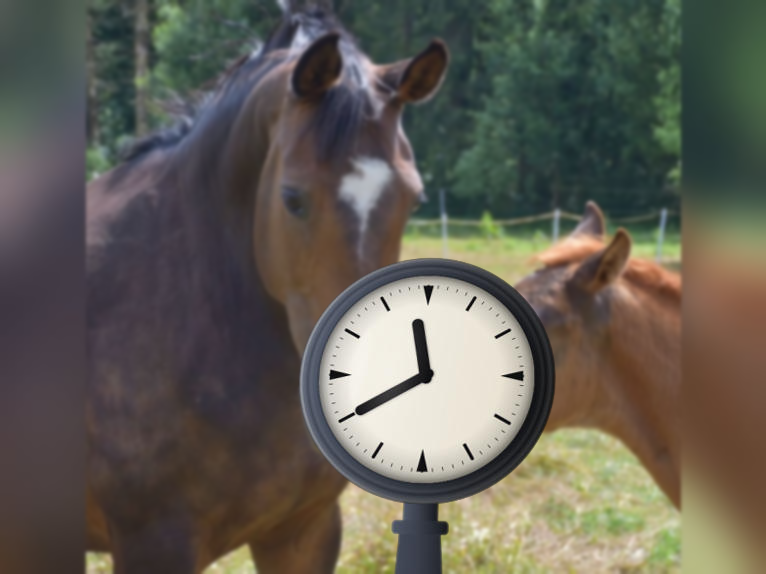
11.40
